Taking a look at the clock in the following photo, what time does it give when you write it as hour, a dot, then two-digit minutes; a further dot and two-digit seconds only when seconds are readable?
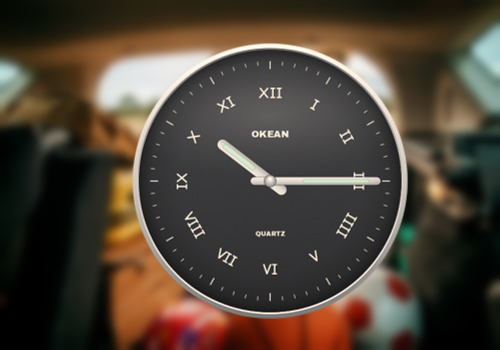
10.15
